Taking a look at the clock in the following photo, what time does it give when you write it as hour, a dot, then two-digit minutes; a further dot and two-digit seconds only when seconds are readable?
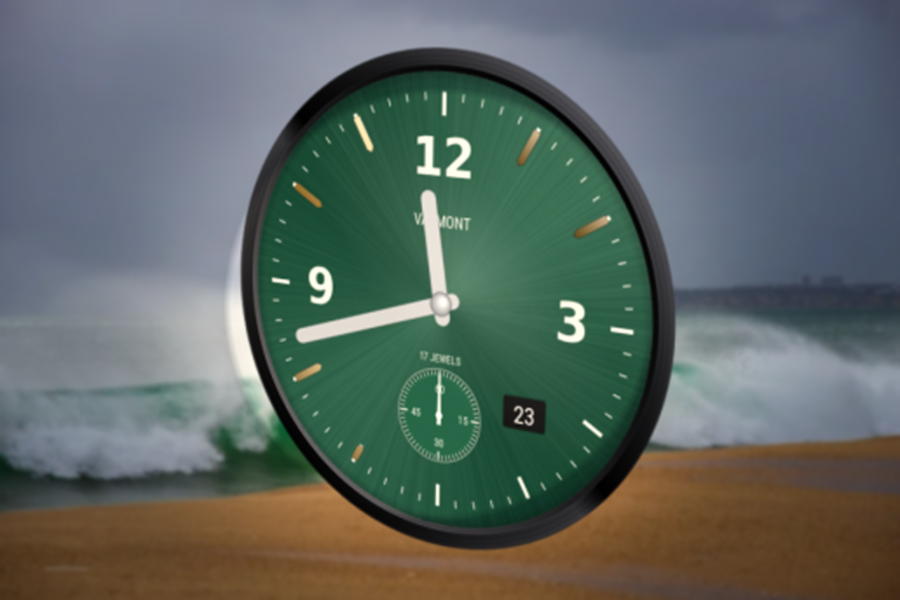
11.42
